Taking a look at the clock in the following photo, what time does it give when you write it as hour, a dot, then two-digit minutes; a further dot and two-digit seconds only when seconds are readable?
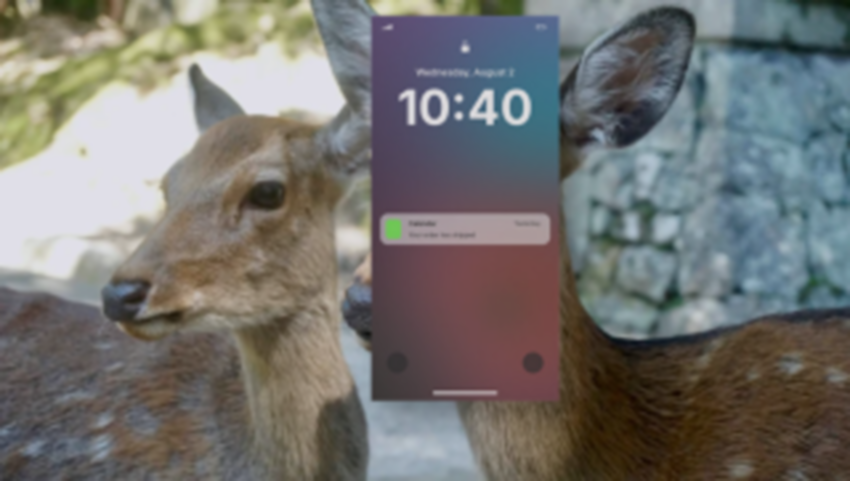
10.40
